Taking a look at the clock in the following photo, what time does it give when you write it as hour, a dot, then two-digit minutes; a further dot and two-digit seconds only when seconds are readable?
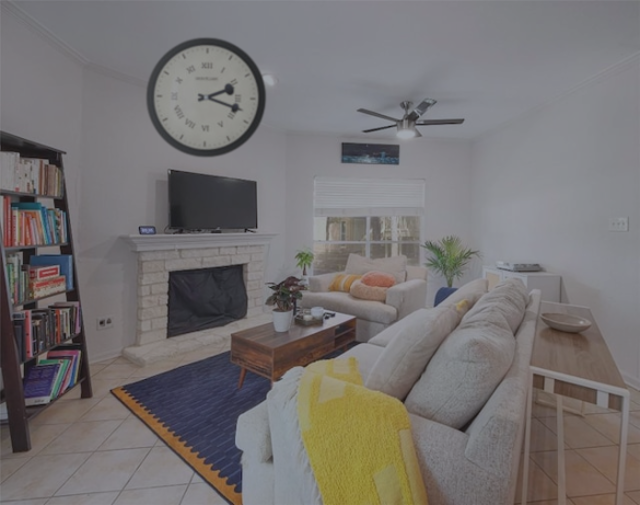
2.18
